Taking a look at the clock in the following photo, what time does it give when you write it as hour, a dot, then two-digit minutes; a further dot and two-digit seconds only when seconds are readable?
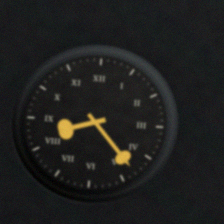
8.23
